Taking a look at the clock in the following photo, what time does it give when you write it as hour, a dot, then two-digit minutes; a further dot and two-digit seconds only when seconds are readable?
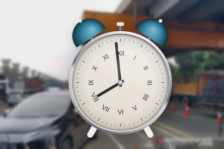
7.59
